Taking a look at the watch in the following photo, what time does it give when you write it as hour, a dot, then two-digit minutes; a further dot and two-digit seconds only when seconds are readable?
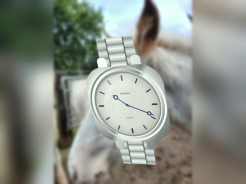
10.19
